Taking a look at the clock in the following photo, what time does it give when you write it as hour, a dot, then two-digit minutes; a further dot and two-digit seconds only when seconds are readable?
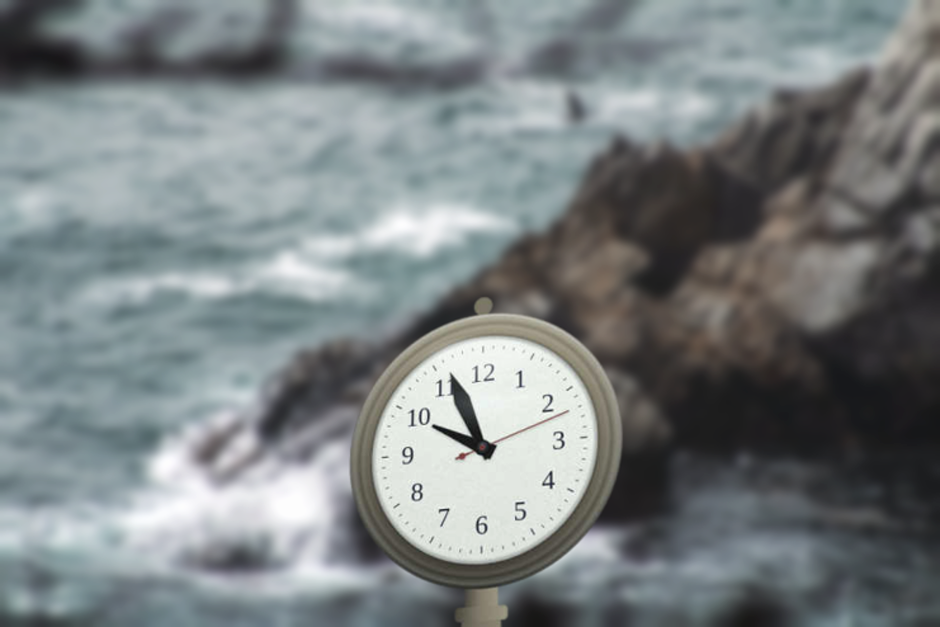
9.56.12
